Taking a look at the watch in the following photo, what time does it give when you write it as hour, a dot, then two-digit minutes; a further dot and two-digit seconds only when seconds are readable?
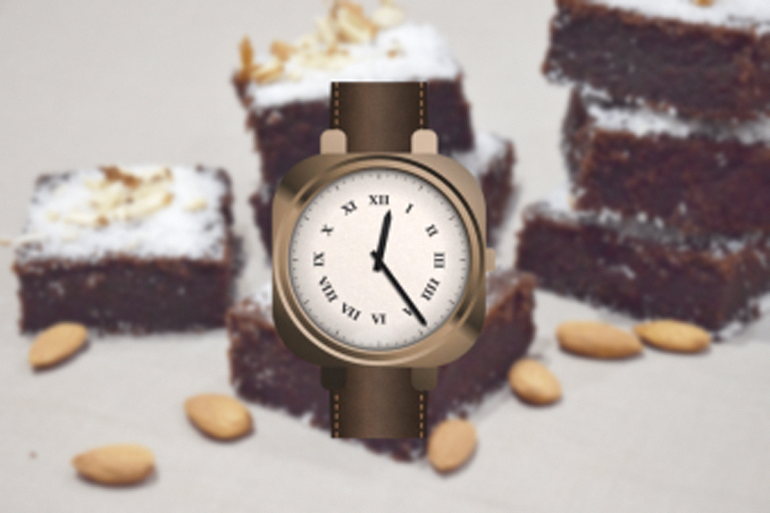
12.24
